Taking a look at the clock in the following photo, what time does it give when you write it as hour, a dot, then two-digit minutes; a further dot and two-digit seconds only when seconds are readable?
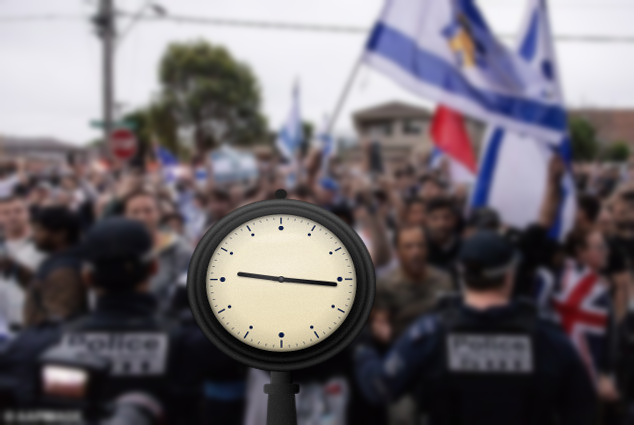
9.16
